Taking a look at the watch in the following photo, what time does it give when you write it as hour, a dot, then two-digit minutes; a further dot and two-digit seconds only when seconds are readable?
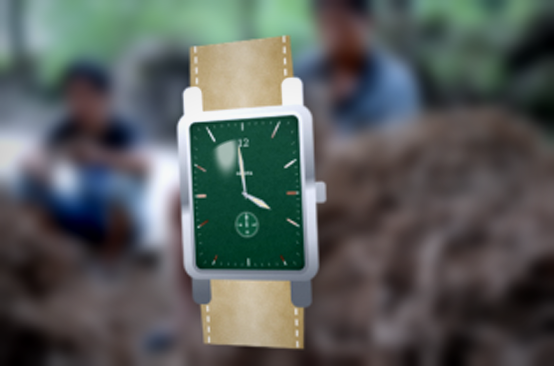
3.59
